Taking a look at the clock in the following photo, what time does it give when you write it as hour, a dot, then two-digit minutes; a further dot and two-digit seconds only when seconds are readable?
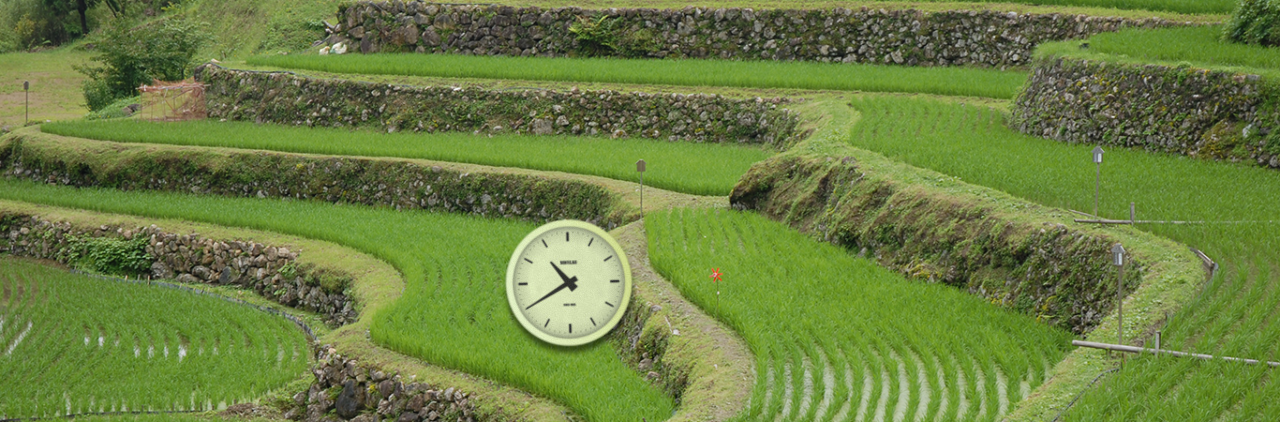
10.40
